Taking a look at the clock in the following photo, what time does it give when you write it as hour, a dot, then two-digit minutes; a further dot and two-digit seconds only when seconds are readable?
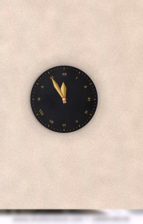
11.55
